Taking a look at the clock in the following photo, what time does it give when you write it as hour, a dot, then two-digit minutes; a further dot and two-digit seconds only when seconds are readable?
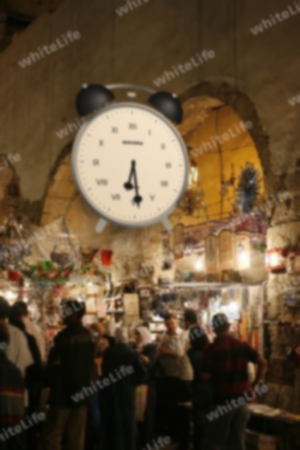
6.29
